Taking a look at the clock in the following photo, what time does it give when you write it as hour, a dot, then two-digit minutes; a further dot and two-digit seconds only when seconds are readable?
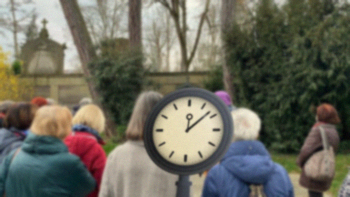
12.08
